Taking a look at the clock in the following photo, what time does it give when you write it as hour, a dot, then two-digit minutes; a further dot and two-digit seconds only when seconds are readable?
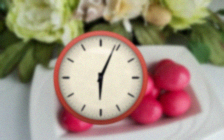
6.04
